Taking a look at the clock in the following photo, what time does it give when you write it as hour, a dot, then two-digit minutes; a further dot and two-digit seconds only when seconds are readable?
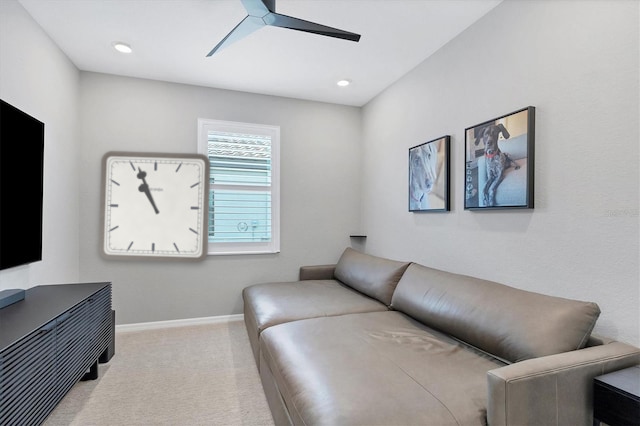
10.56
